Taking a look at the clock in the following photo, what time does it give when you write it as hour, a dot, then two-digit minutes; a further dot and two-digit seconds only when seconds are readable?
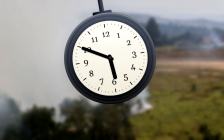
5.50
